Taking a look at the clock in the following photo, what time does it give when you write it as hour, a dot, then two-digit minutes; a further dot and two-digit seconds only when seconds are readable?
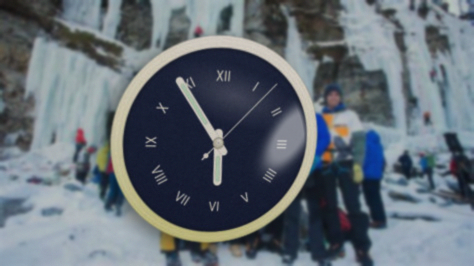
5.54.07
